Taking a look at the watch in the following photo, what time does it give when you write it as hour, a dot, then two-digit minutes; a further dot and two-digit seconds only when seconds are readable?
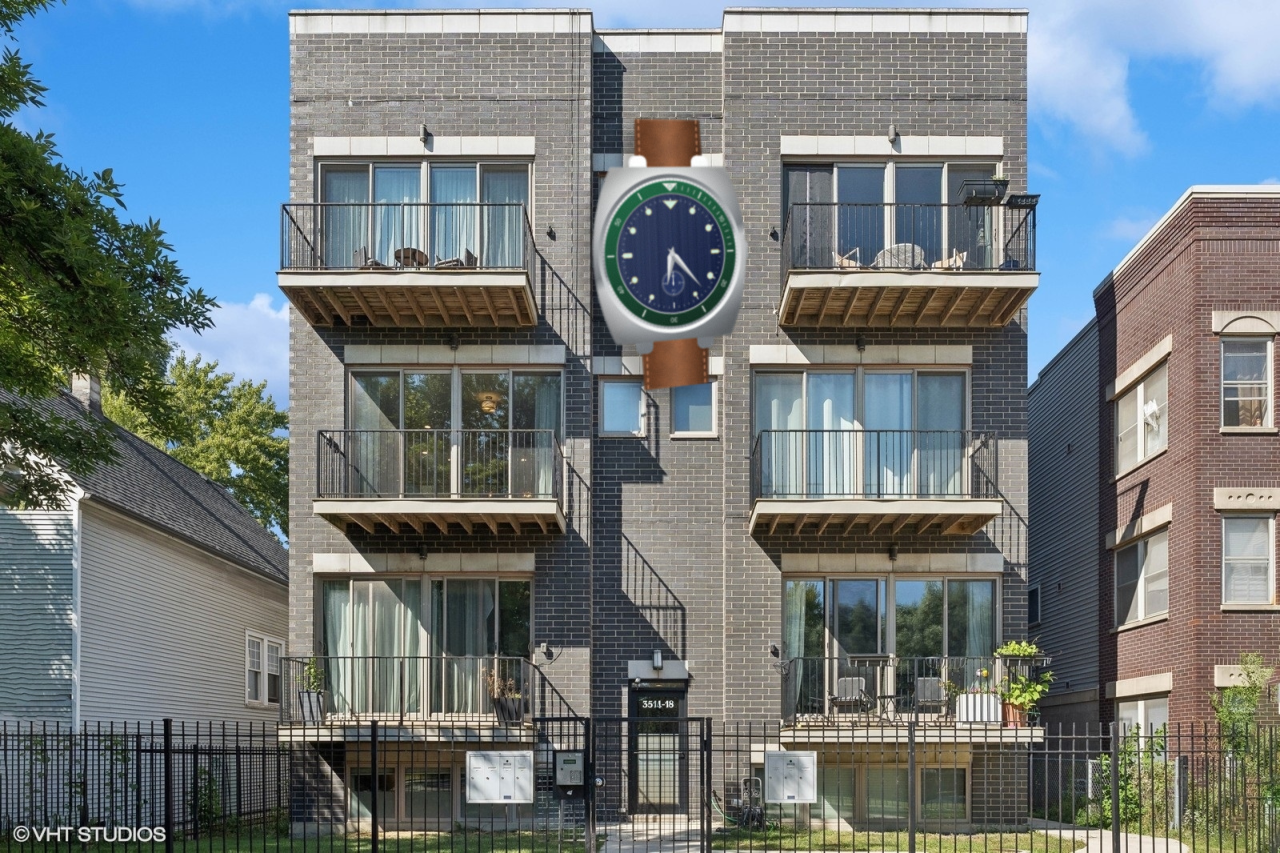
6.23
